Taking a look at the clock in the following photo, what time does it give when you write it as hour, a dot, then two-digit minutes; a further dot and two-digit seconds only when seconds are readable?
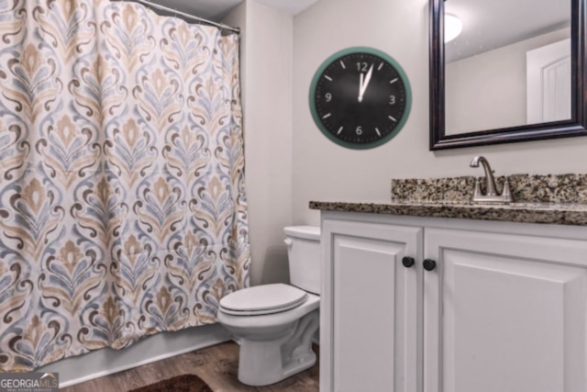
12.03
